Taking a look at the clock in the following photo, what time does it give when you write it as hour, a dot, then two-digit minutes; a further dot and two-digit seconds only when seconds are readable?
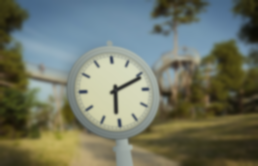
6.11
